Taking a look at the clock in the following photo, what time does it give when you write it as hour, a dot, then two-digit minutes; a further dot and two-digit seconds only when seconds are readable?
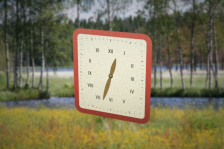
12.33
